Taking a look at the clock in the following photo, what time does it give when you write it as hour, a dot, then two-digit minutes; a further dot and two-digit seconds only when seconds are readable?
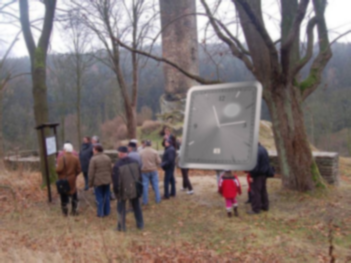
11.14
